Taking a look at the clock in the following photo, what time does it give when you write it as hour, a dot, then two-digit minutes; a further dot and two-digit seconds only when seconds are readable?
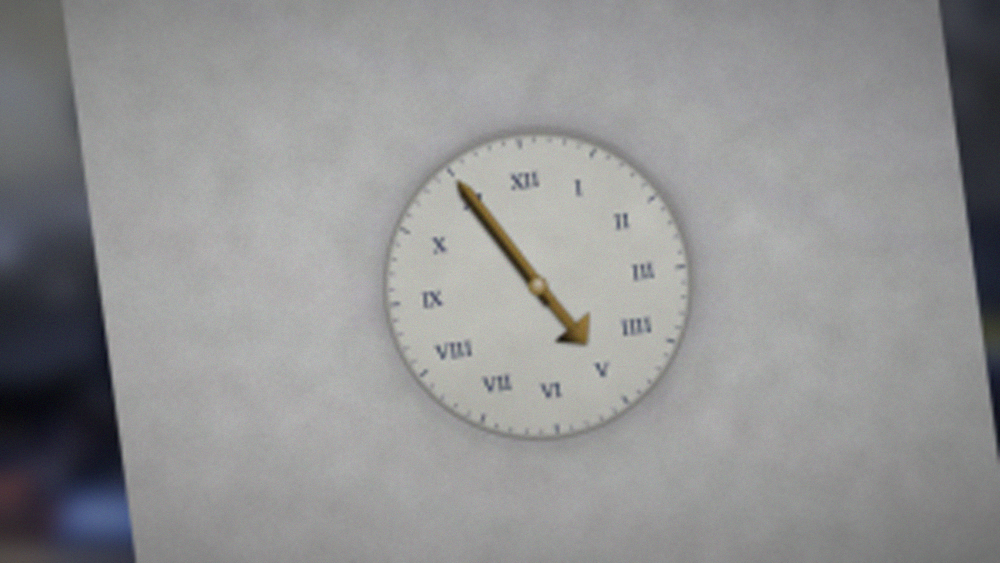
4.55
